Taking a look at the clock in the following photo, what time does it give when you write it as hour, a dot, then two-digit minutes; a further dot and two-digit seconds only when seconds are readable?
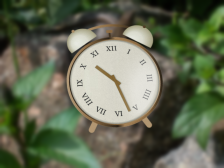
10.27
